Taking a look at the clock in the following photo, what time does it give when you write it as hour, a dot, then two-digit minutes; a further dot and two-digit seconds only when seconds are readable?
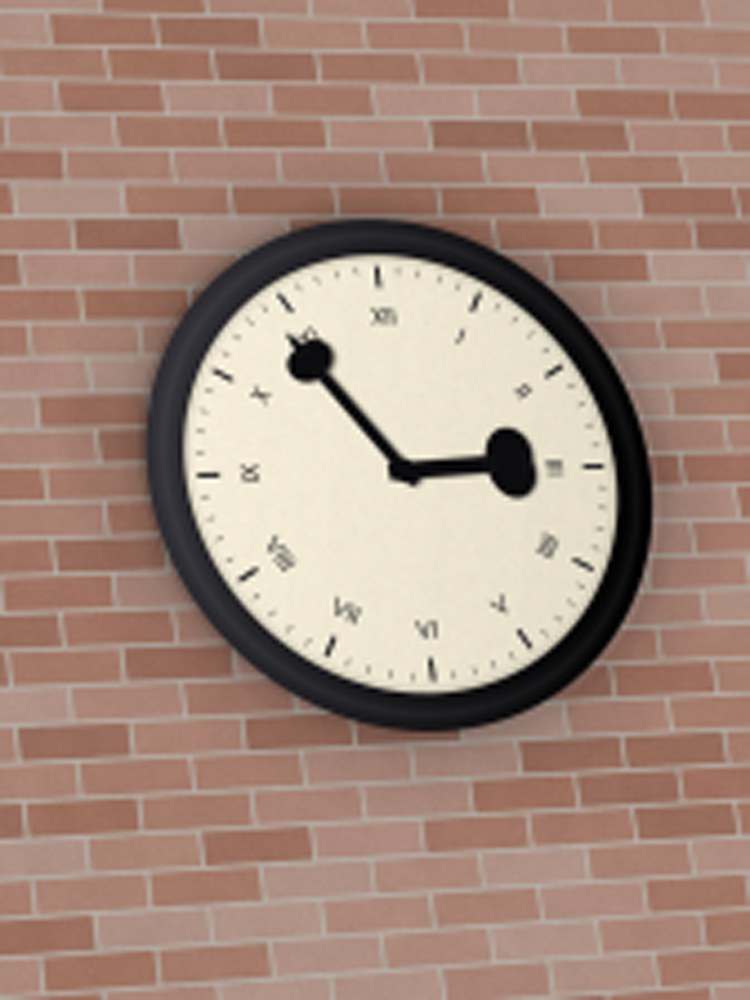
2.54
